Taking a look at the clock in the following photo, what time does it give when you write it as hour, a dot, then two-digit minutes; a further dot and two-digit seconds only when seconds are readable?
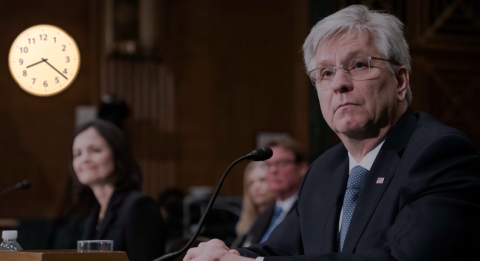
8.22
